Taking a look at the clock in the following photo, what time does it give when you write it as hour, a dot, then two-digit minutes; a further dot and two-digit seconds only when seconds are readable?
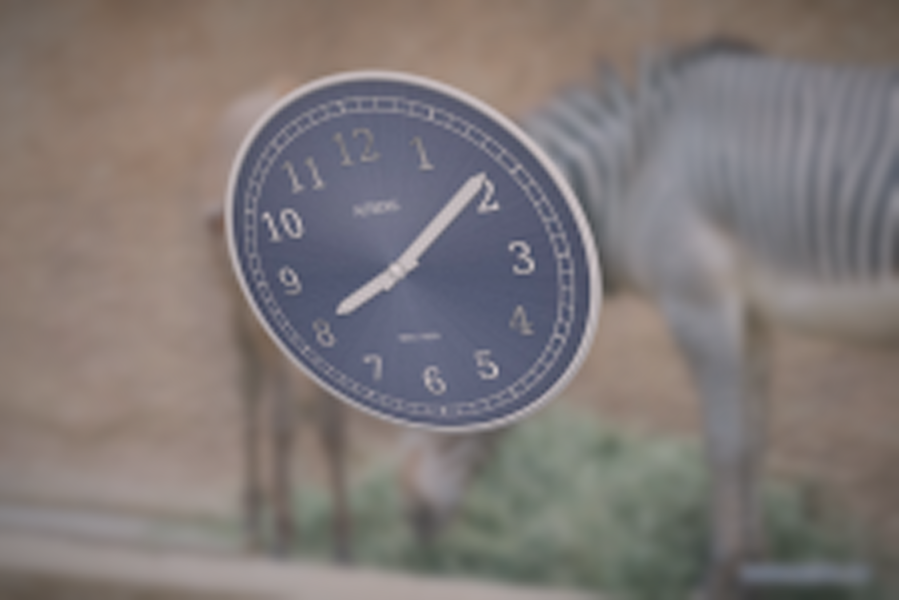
8.09
